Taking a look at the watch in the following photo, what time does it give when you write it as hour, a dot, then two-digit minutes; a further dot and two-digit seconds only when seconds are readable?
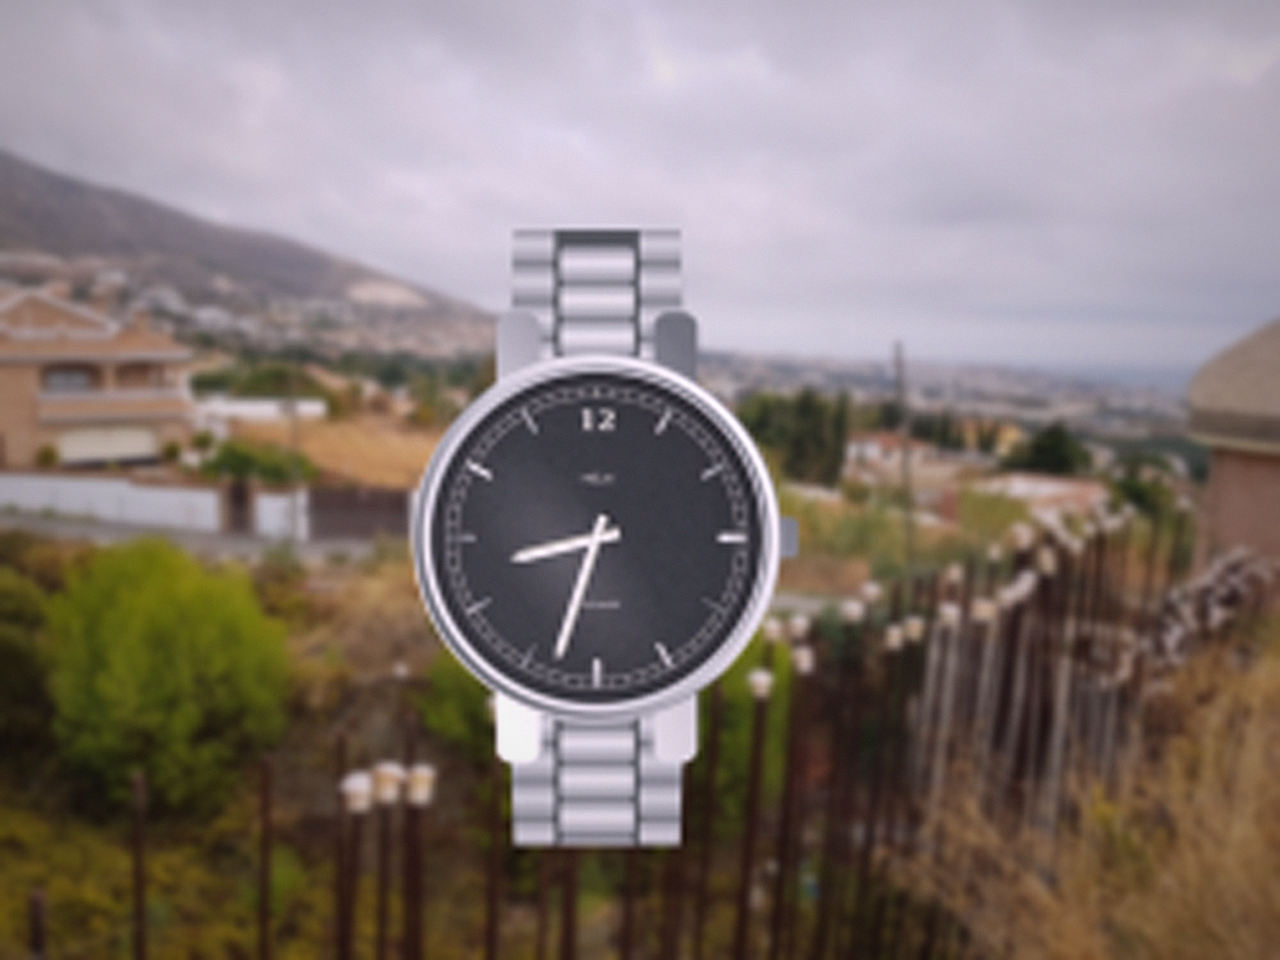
8.33
